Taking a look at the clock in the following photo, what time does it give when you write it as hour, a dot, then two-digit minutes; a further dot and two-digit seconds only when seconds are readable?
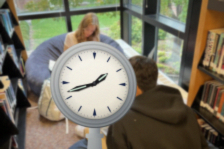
1.42
